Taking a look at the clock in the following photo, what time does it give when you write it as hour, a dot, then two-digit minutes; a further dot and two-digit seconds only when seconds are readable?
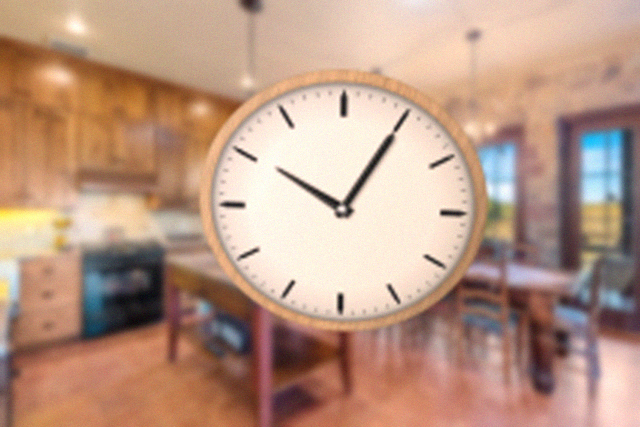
10.05
